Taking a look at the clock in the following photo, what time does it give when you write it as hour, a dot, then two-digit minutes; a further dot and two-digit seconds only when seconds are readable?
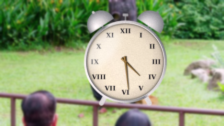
4.29
